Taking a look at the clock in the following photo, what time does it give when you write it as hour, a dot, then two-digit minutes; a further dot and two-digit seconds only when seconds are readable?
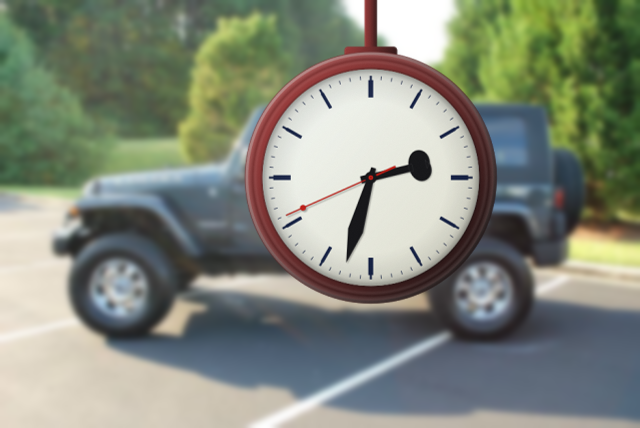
2.32.41
